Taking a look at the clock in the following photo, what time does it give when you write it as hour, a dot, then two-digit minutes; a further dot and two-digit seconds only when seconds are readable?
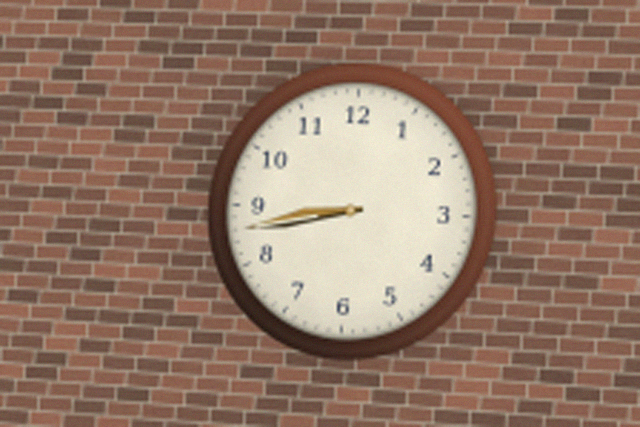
8.43
